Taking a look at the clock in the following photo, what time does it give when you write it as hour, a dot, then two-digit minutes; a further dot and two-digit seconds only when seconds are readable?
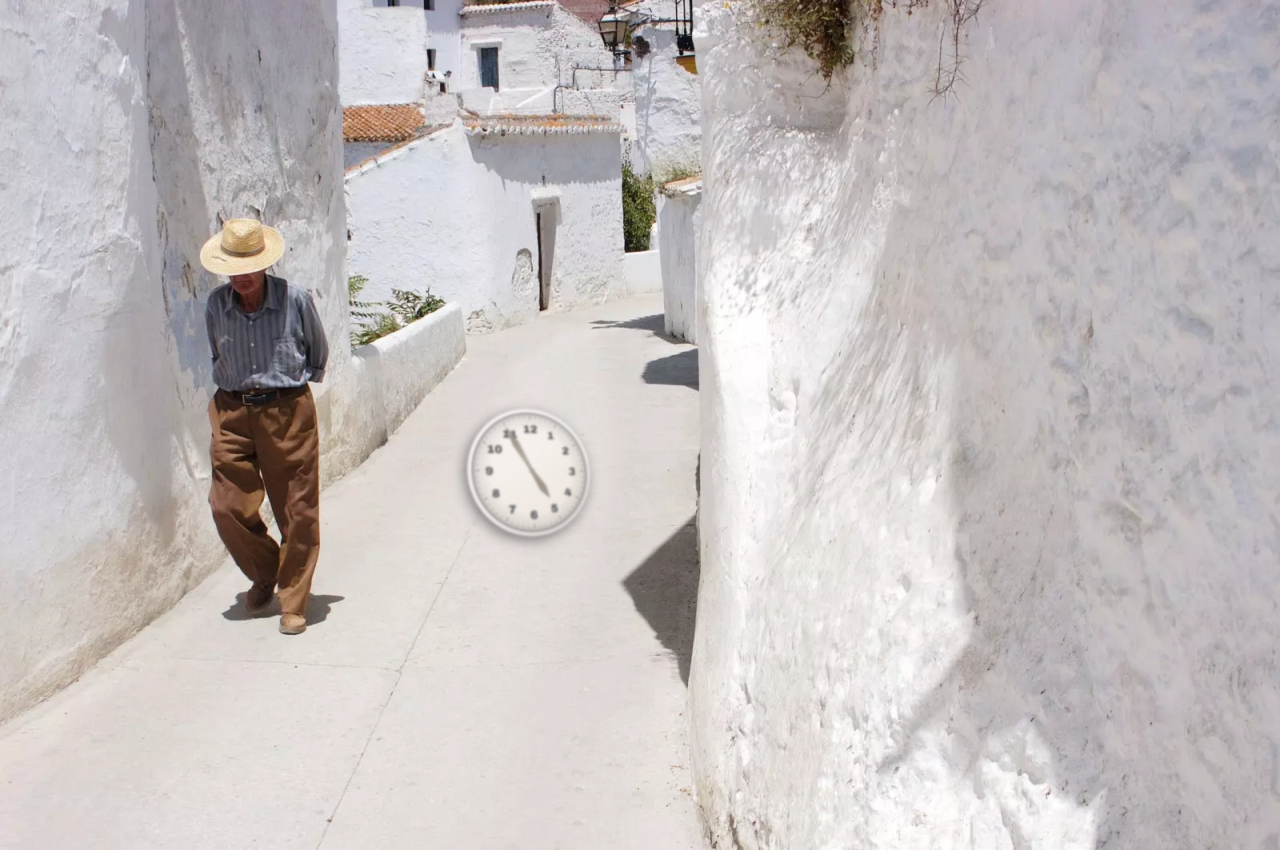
4.55
